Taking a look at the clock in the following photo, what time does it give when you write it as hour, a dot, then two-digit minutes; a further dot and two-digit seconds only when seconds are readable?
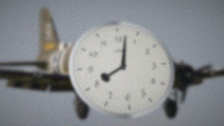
8.02
